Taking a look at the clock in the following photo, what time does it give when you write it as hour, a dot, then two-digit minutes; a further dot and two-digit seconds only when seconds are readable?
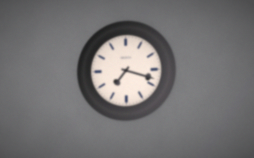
7.18
